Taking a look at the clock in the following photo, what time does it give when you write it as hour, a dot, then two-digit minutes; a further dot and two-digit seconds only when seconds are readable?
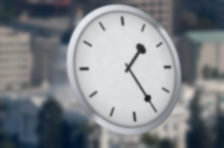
1.25
